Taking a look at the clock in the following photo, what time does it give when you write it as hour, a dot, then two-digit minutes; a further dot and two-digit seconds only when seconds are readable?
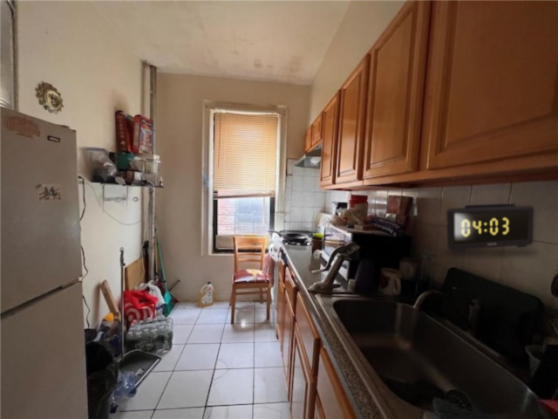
4.03
